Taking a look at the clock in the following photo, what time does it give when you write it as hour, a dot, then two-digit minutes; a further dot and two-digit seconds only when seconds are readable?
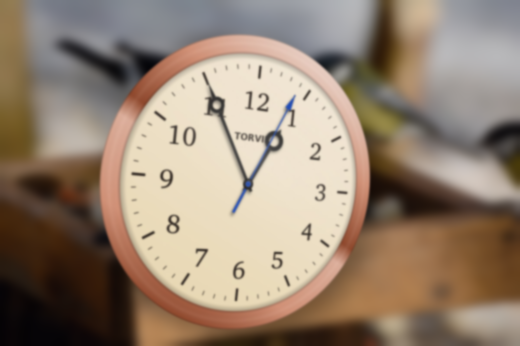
12.55.04
